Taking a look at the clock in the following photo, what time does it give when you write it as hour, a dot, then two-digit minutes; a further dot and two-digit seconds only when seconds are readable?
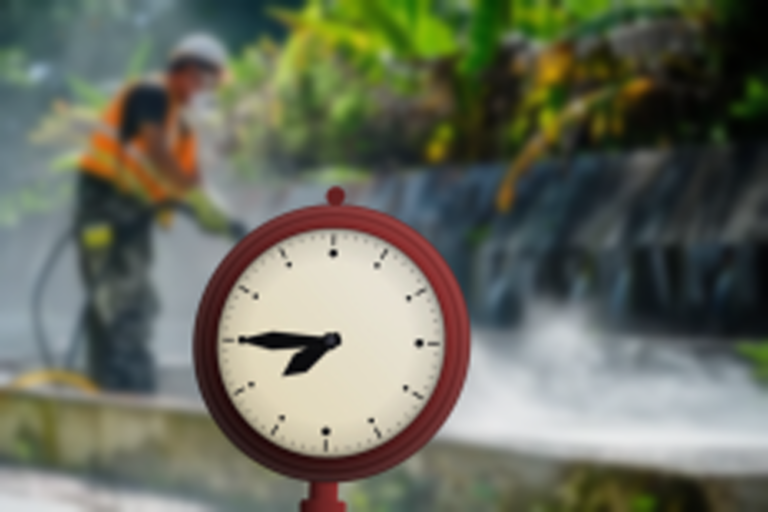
7.45
